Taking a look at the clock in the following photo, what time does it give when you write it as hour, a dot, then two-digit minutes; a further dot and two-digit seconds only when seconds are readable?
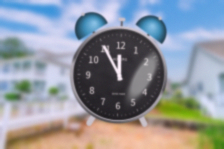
11.55
